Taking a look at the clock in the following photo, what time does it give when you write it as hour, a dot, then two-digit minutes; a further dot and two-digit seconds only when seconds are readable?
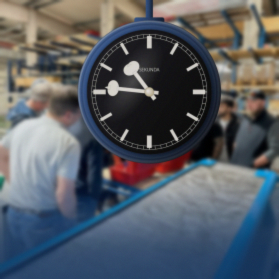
10.46
